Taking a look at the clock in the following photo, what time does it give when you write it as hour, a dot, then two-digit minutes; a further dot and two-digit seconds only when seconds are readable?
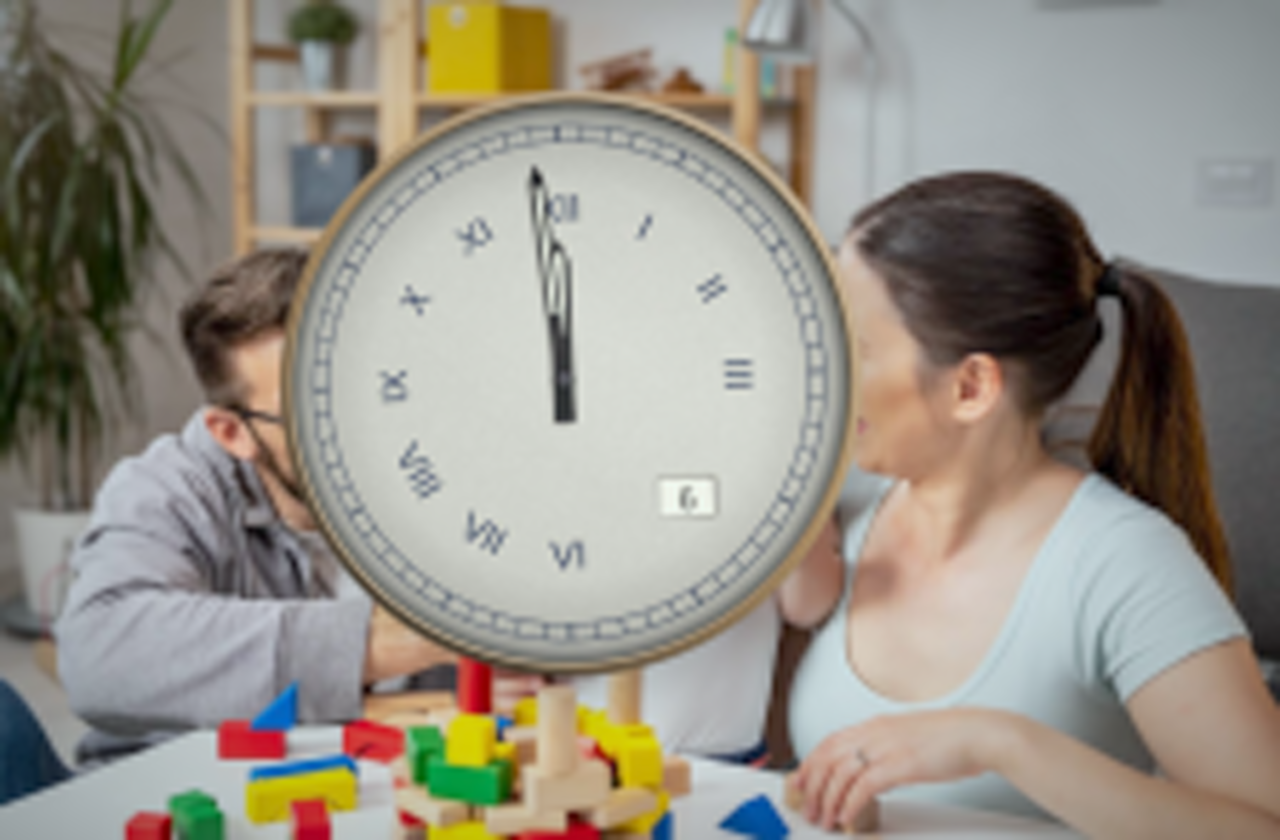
11.59
